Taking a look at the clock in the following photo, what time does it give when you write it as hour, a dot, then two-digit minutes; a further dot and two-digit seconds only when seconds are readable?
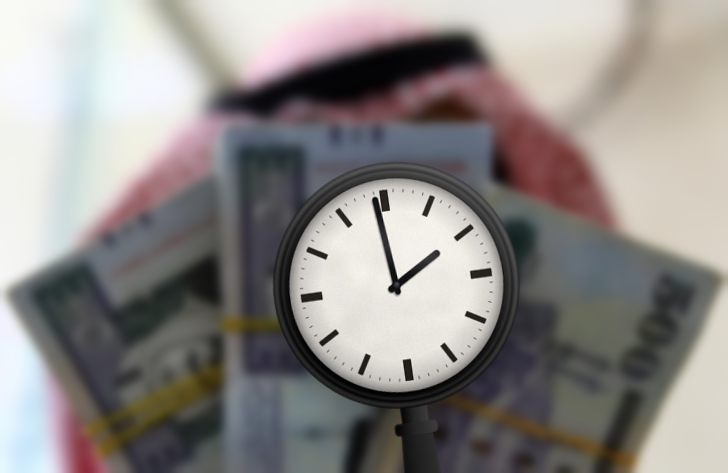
1.59
